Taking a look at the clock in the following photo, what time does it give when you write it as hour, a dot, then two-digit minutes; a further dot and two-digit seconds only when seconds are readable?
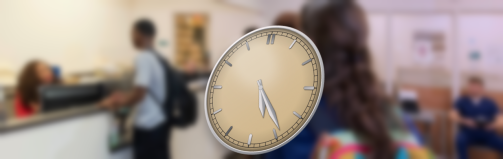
5.24
